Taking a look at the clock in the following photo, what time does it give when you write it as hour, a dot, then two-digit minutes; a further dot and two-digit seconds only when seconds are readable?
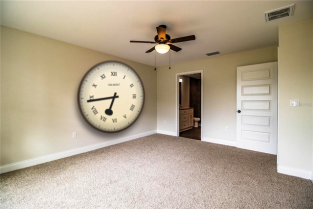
6.44
